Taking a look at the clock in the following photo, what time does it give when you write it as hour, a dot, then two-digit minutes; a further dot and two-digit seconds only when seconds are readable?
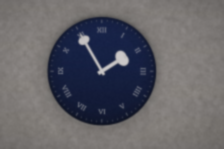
1.55
